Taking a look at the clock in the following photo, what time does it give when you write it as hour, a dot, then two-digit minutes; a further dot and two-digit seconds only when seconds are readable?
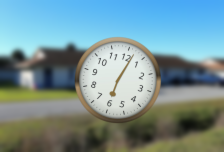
6.02
